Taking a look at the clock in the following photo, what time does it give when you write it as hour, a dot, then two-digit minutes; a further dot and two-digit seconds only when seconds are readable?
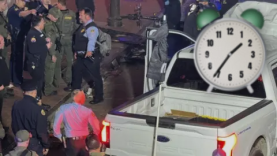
1.36
